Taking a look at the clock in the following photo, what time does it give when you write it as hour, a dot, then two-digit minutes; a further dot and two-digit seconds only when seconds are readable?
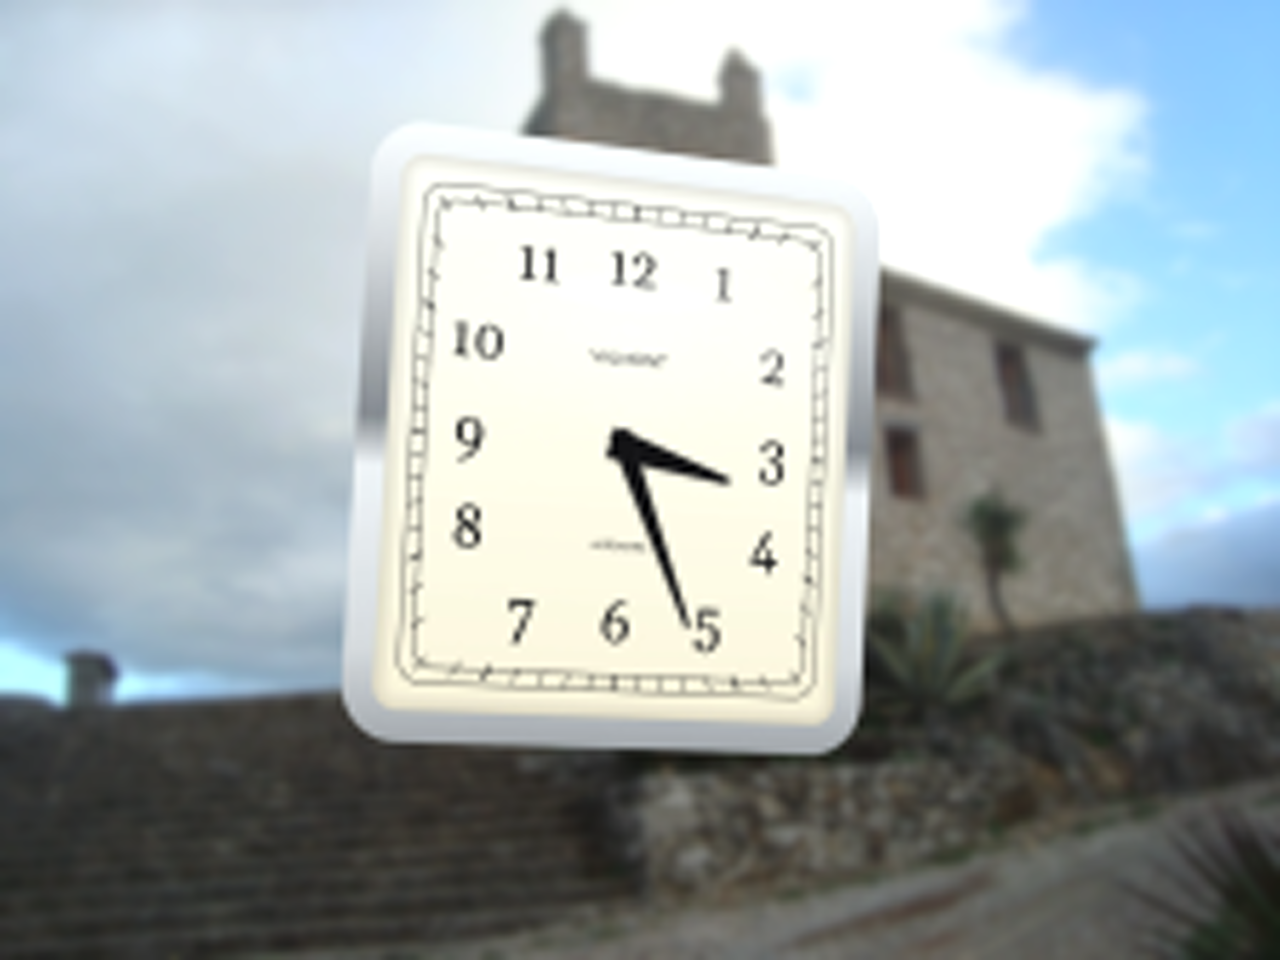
3.26
